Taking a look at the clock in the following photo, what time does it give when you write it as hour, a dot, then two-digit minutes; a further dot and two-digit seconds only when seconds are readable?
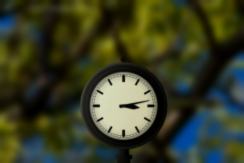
3.13
